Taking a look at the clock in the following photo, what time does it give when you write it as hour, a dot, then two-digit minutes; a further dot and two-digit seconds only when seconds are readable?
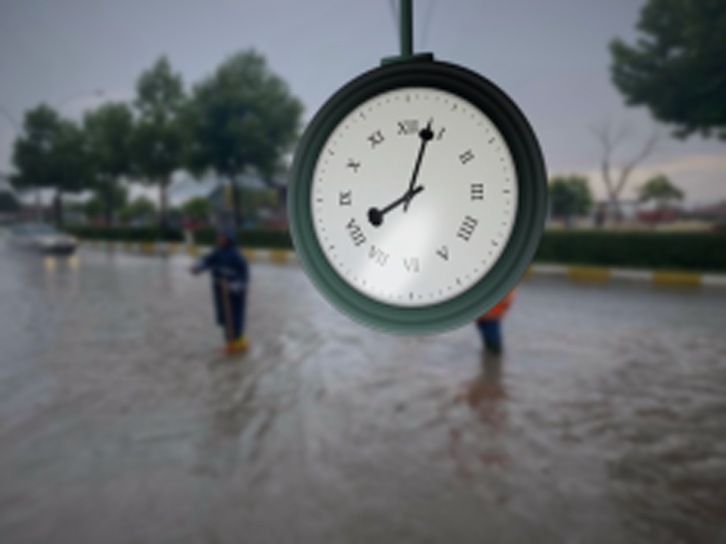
8.03
